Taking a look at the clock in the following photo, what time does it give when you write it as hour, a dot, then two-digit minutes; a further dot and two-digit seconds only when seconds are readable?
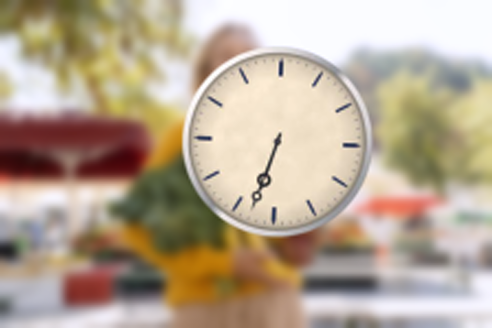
6.33
